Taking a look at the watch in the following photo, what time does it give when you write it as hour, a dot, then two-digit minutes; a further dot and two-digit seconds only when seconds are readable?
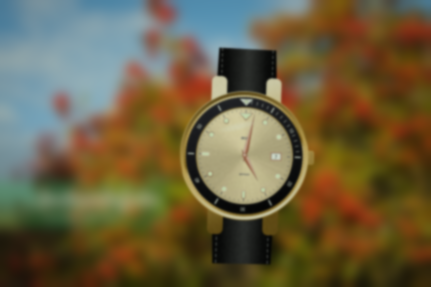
5.02
